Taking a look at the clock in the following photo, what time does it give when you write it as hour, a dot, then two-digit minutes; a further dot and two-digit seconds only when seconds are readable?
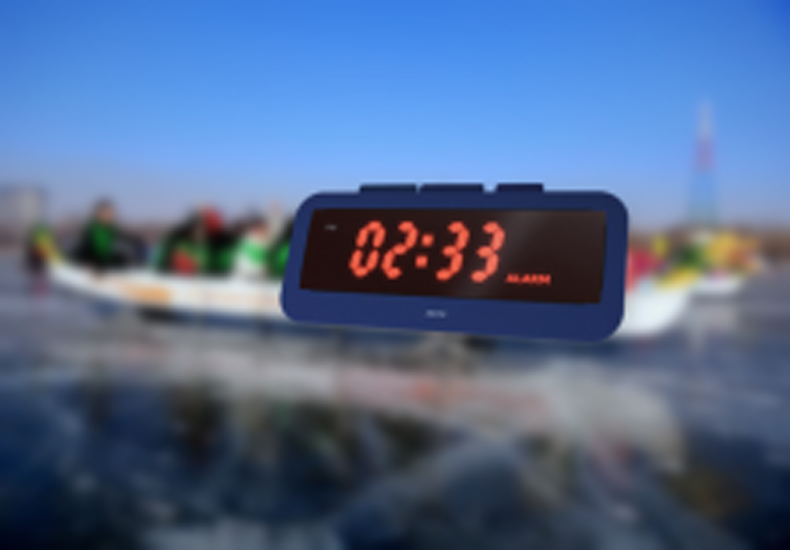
2.33
